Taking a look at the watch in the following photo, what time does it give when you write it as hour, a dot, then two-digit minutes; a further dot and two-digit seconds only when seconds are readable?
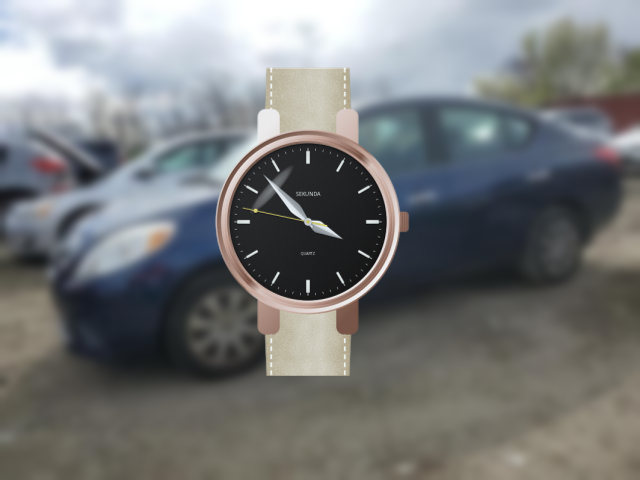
3.52.47
